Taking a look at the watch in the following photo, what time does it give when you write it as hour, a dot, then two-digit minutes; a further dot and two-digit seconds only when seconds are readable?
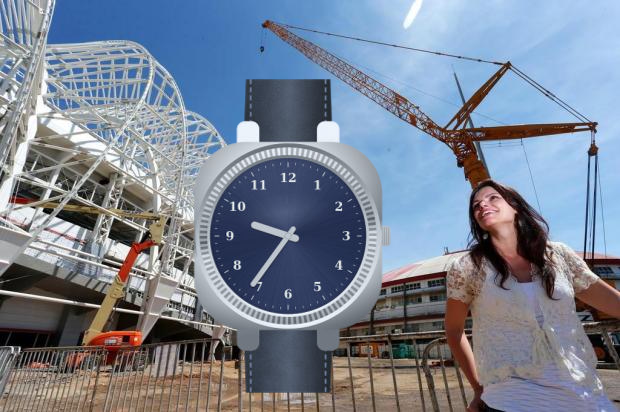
9.36
